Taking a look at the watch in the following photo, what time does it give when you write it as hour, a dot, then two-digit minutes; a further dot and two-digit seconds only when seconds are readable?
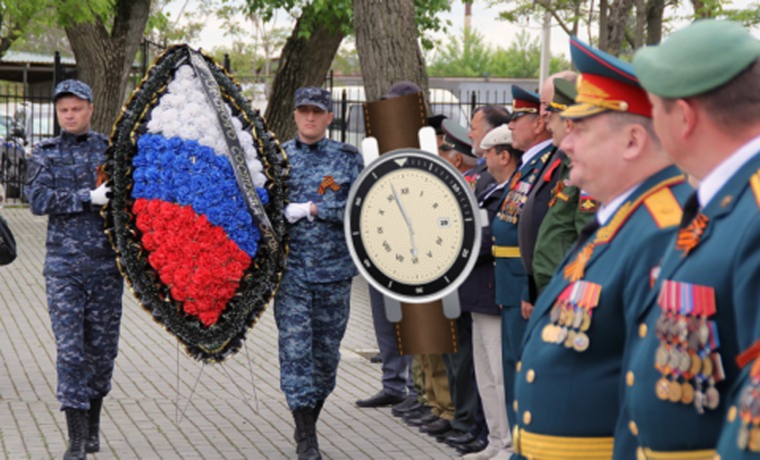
5.57
